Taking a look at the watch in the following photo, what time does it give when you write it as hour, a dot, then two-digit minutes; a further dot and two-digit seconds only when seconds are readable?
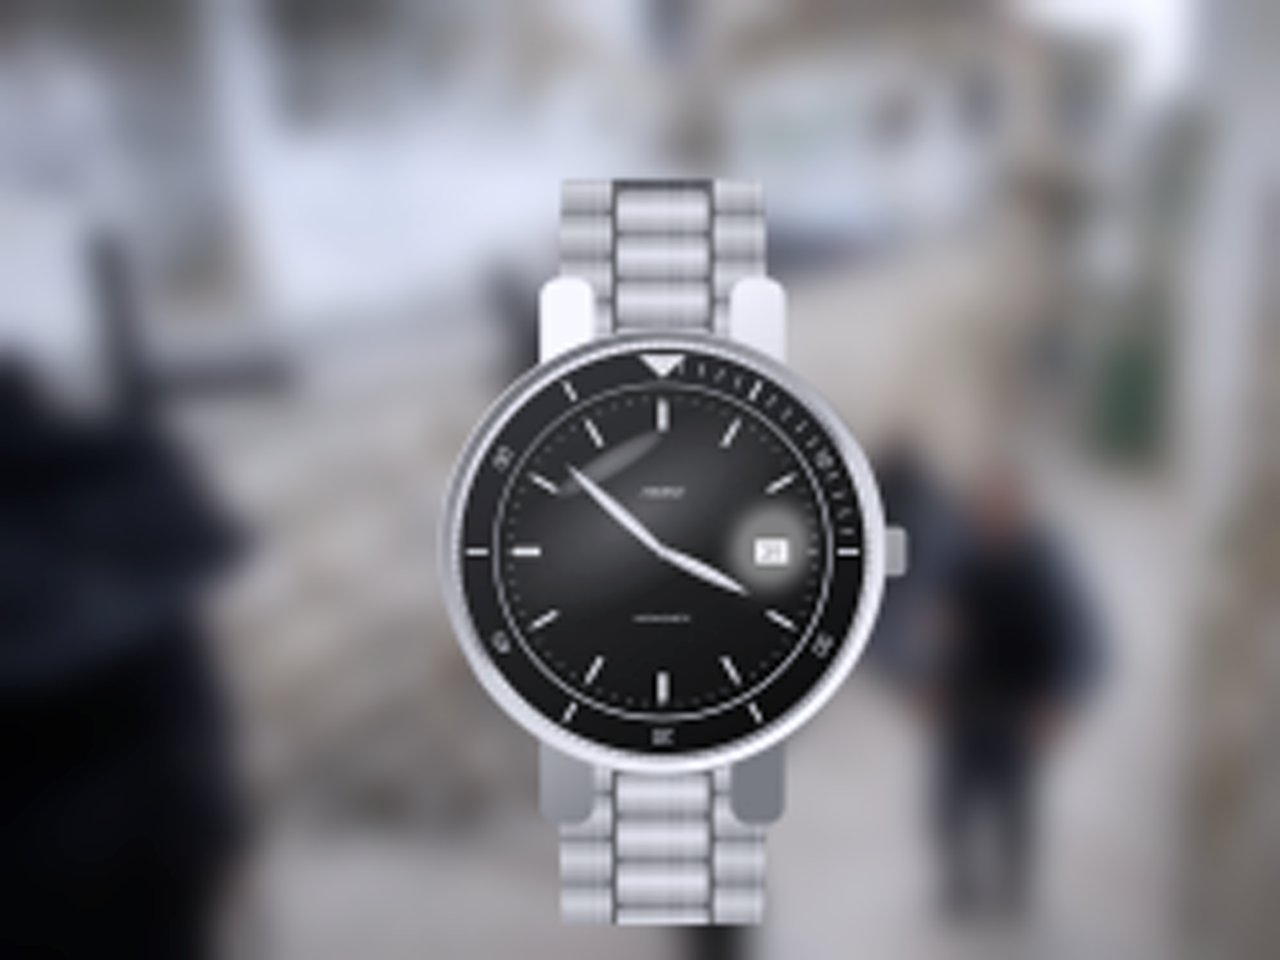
3.52
